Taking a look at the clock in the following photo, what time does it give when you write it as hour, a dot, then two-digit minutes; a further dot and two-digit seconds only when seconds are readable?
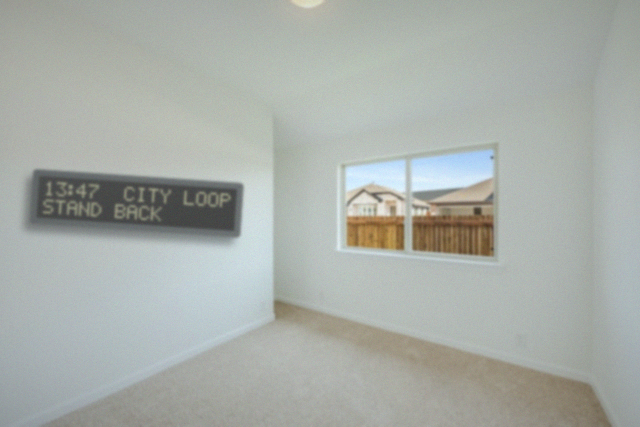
13.47
